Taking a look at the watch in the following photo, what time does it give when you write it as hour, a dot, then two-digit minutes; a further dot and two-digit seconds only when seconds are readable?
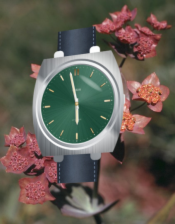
5.58
